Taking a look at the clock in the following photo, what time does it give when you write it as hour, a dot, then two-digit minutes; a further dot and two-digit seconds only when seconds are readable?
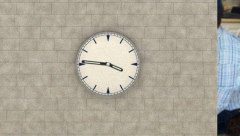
3.46
